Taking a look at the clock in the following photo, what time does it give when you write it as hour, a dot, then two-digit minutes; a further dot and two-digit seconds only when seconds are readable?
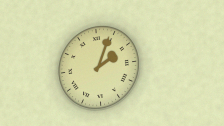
2.04
